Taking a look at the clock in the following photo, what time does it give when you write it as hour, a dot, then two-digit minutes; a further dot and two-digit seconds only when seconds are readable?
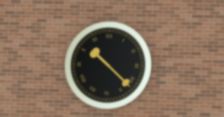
10.22
